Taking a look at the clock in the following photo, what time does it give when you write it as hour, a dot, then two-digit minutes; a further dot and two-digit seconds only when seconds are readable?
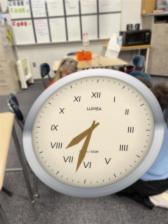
7.32
